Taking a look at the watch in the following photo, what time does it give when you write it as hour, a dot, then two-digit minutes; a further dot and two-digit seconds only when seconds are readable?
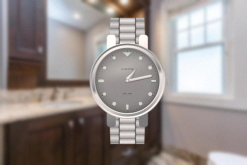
1.13
